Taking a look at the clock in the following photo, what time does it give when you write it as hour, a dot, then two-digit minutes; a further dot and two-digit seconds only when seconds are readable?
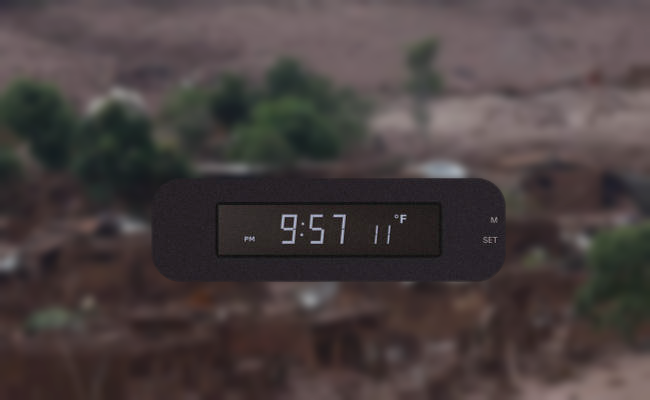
9.57
